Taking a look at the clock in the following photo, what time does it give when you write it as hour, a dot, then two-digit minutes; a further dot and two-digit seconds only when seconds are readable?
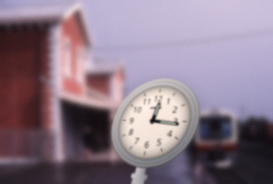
12.16
